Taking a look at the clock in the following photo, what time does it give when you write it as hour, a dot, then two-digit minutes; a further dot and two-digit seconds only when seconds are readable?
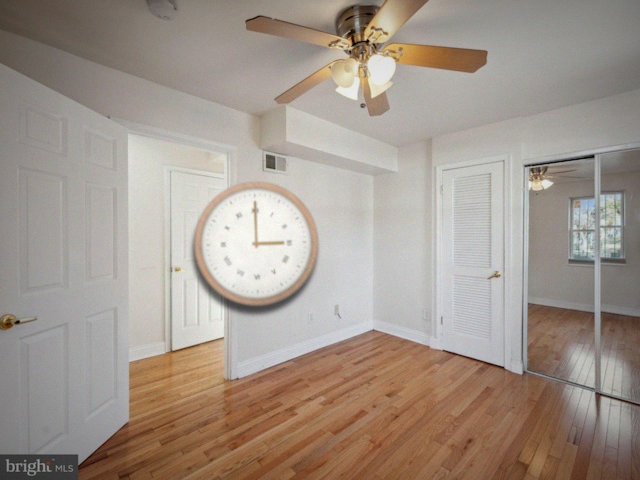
3.00
